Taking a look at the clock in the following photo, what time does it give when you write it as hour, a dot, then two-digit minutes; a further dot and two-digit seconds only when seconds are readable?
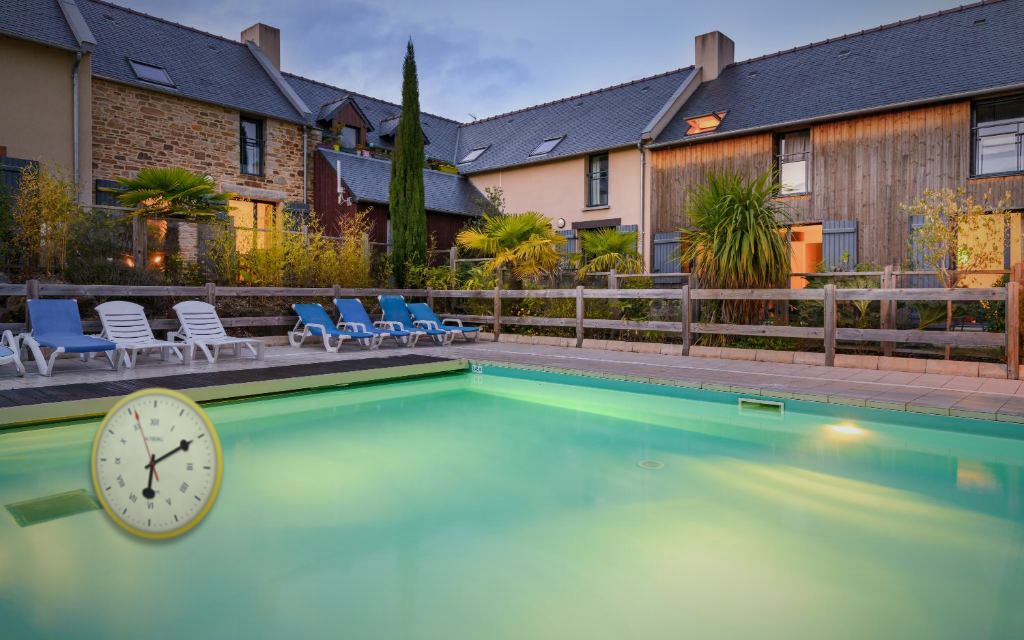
6.09.56
